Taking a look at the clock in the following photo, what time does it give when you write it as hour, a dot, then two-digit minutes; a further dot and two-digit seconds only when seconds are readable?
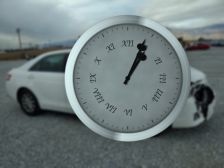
1.04
